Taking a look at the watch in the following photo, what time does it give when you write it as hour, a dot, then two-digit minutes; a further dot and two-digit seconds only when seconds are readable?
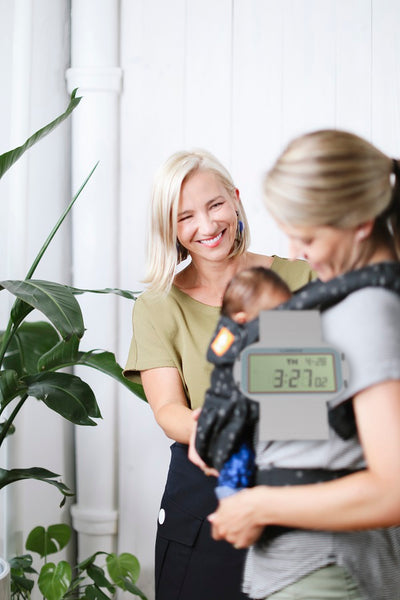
3.27
